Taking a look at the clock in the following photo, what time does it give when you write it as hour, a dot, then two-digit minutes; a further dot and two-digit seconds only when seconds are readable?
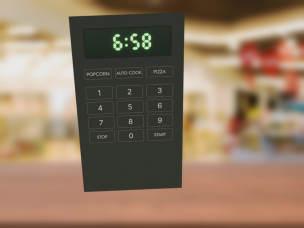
6.58
